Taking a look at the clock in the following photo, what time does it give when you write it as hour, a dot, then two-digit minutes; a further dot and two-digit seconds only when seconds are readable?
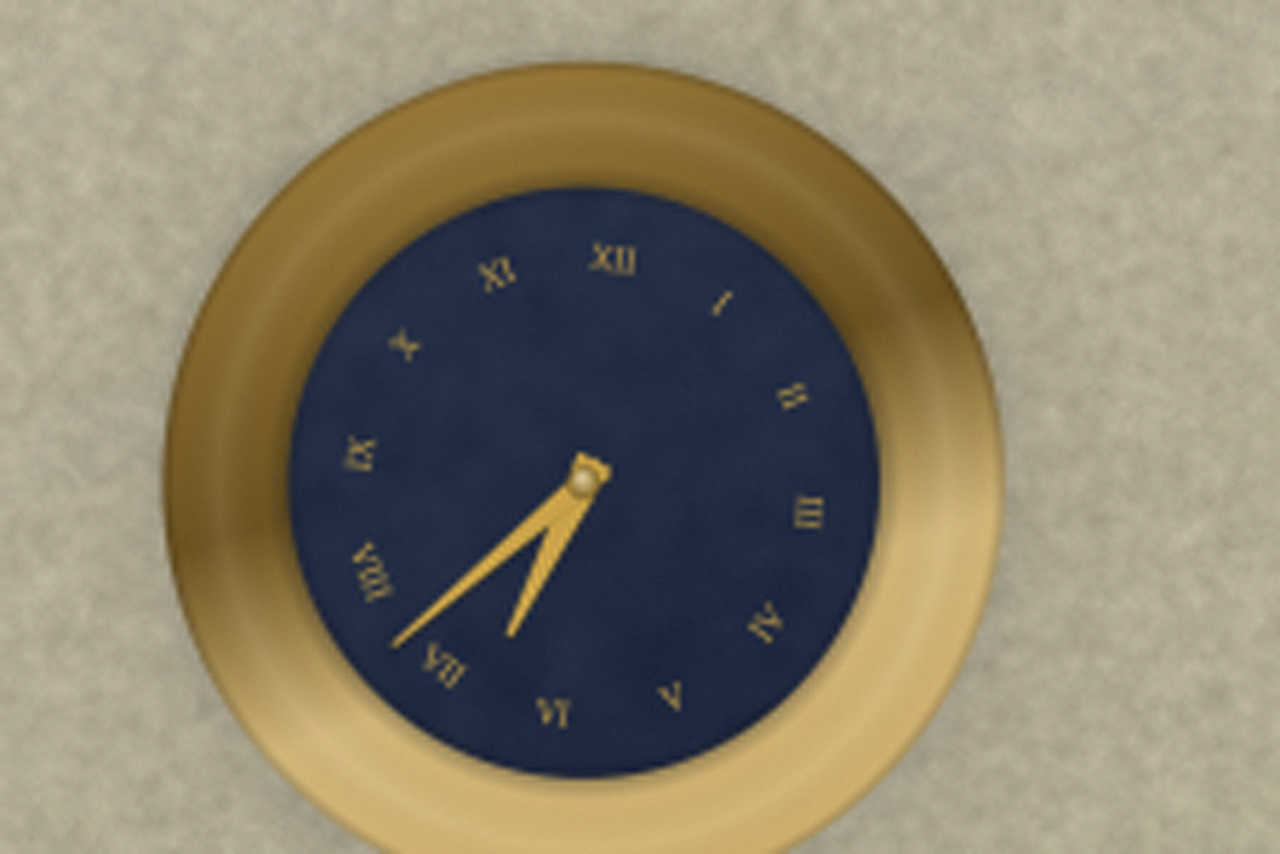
6.37
